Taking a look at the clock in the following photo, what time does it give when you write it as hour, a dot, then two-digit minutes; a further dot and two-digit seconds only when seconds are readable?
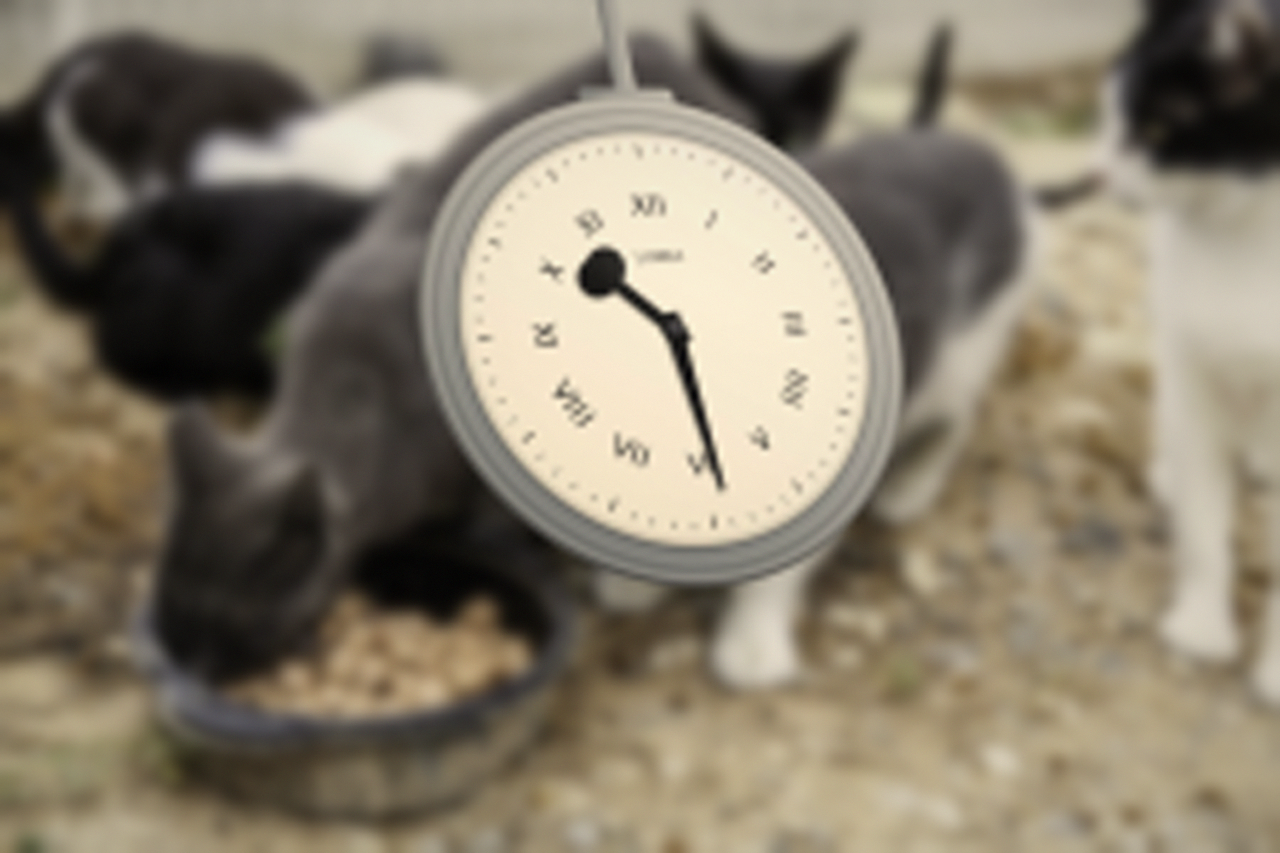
10.29
